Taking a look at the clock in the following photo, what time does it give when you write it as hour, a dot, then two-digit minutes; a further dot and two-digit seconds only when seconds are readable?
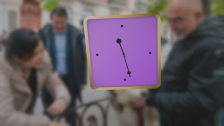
11.28
